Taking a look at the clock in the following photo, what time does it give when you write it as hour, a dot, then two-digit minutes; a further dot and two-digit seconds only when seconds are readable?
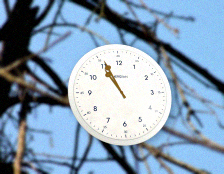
10.56
